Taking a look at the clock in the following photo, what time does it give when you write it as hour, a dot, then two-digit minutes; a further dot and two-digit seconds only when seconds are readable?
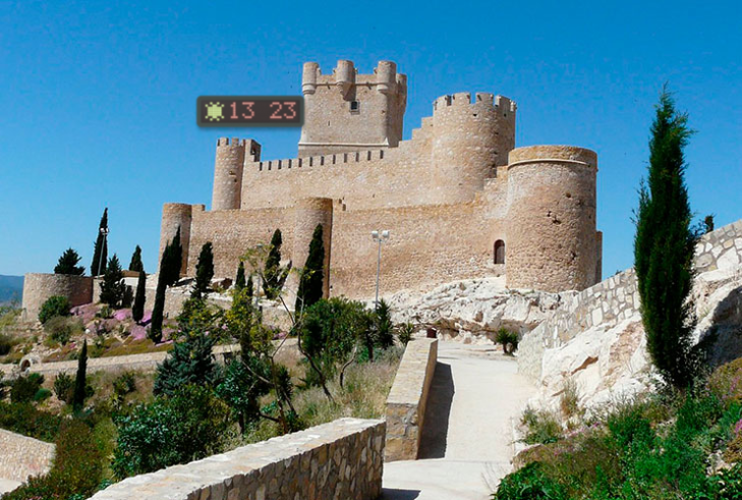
13.23
